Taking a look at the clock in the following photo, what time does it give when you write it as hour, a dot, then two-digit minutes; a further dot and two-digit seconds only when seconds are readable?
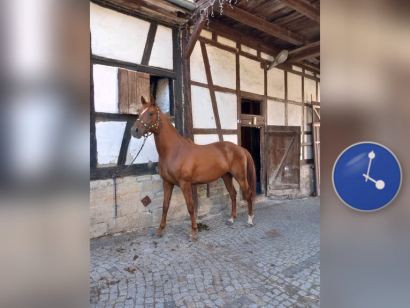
4.02
